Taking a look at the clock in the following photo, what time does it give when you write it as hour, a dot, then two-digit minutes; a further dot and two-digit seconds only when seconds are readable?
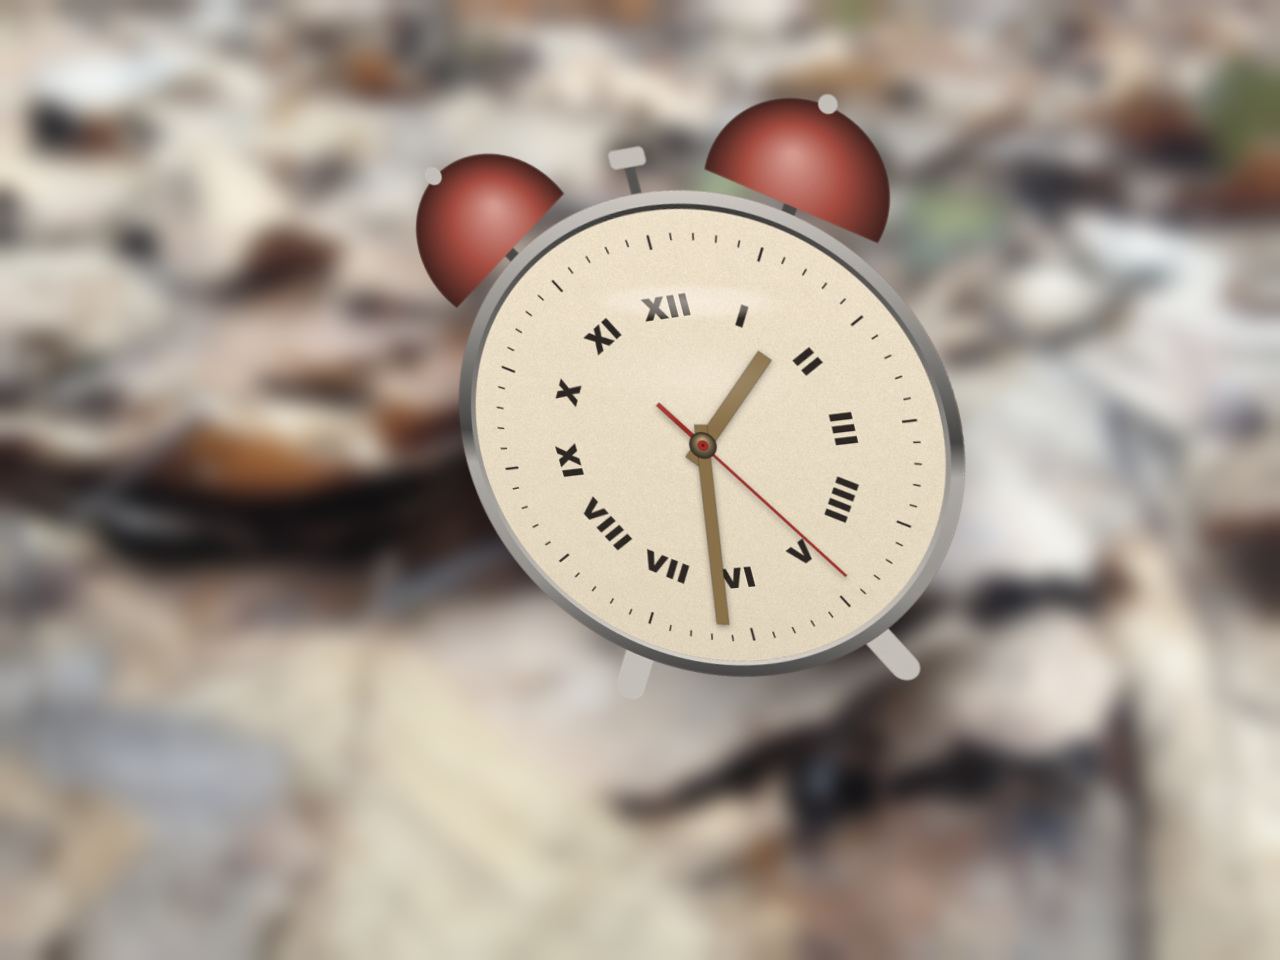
1.31.24
